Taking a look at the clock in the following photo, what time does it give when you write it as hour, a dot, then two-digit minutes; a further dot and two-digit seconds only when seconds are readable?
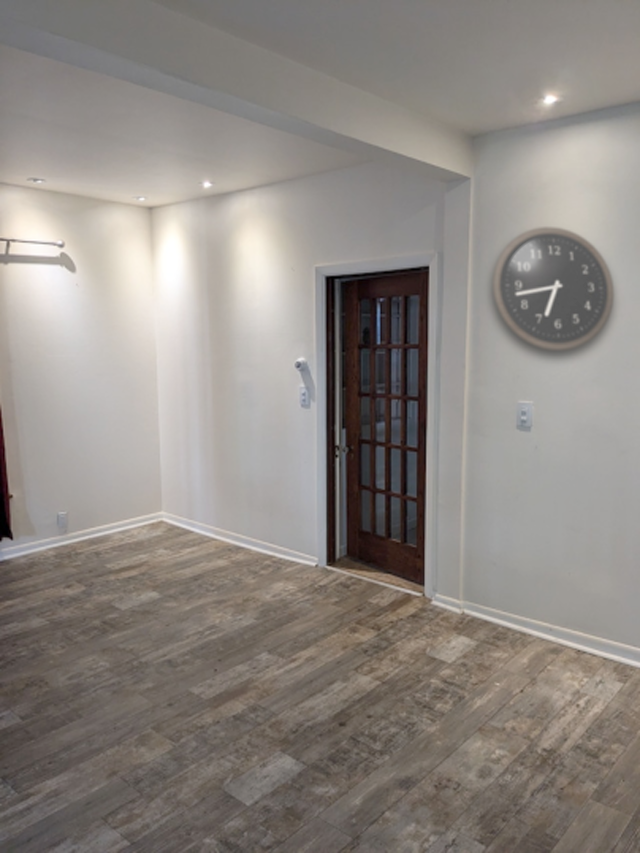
6.43
